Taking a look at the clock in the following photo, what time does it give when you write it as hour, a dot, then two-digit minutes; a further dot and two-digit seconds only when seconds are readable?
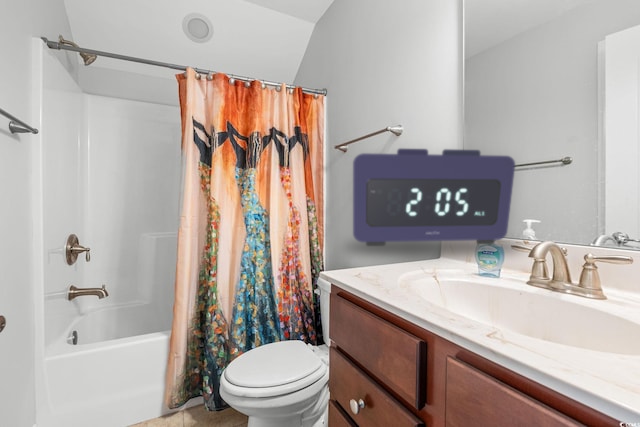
2.05
